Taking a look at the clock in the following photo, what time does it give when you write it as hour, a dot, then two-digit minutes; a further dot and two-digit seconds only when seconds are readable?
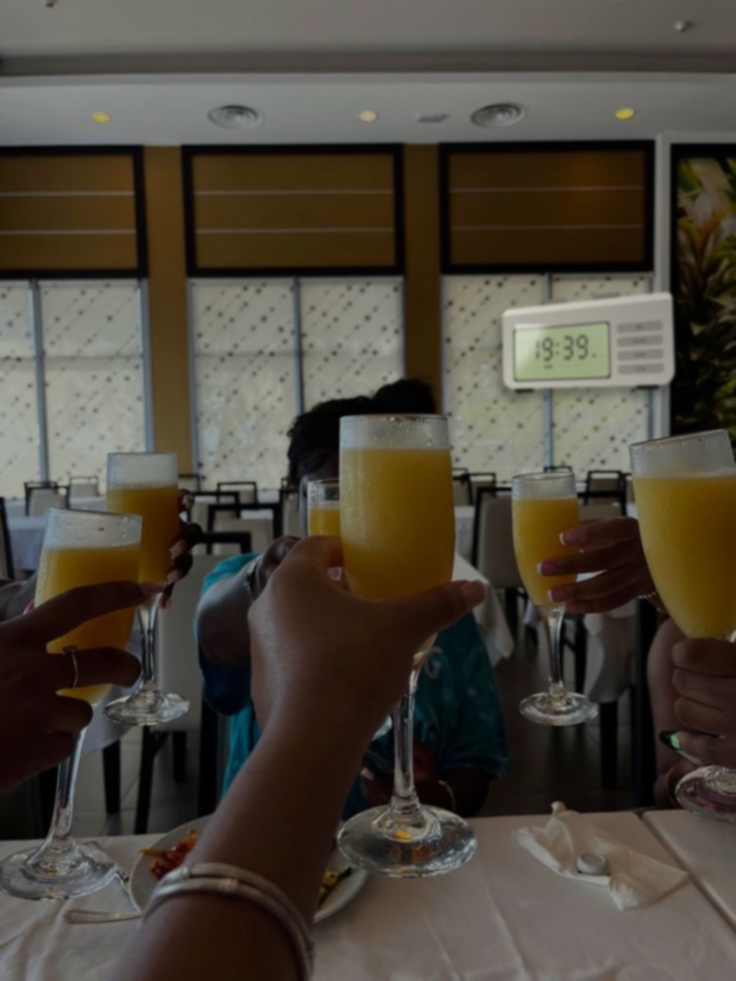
19.39
